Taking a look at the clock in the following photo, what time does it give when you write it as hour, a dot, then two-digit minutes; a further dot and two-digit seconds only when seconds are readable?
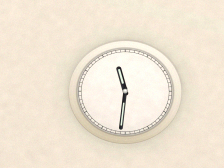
11.31
